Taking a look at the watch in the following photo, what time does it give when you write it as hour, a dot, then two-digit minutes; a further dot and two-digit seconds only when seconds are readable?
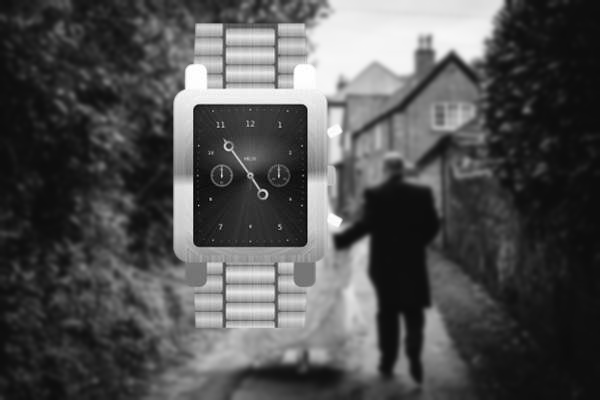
4.54
